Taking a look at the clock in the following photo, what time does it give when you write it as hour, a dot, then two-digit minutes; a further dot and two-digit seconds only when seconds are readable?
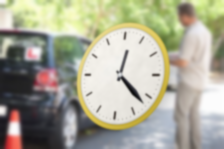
12.22
